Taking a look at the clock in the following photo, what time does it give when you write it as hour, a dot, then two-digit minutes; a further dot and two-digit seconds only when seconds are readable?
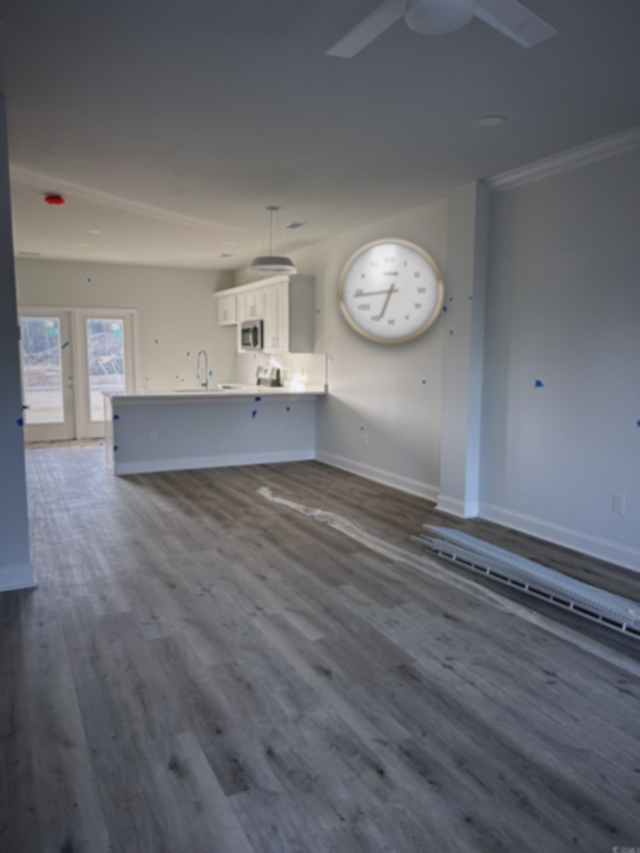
6.44
